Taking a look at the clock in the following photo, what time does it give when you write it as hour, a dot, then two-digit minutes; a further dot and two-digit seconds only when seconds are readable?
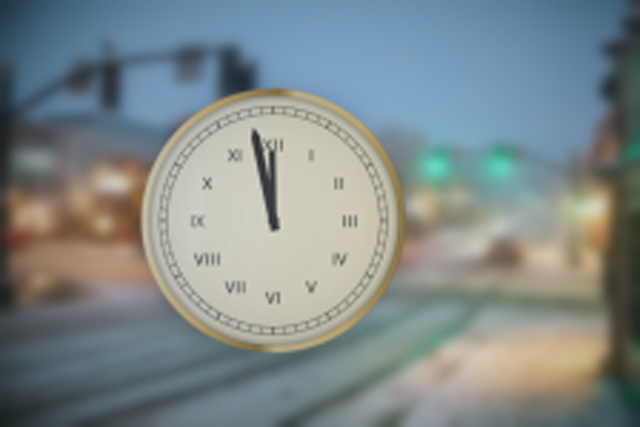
11.58
